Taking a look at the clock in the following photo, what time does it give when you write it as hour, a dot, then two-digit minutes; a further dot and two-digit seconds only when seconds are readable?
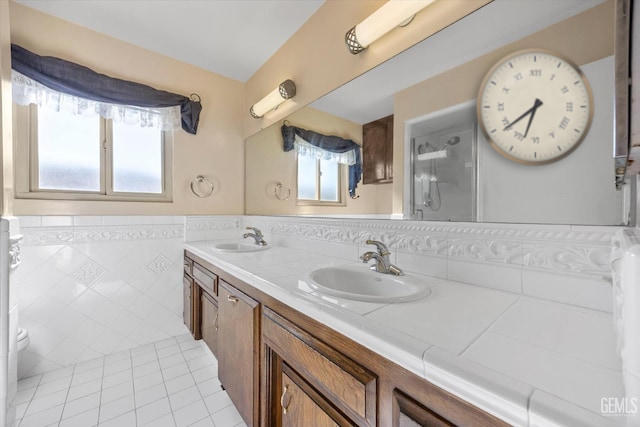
6.39
